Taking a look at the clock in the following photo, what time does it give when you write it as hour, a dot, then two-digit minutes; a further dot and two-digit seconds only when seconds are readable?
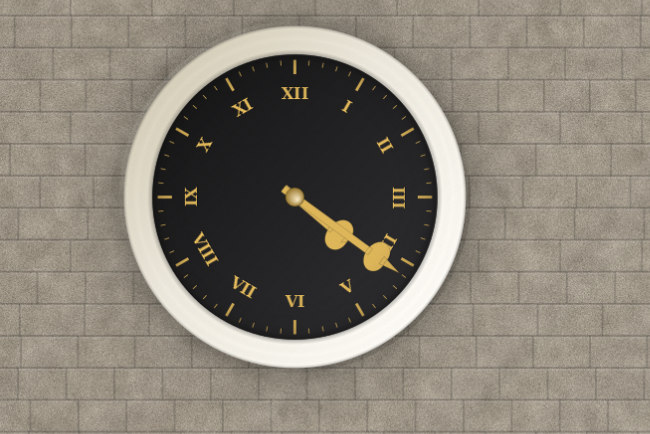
4.21
